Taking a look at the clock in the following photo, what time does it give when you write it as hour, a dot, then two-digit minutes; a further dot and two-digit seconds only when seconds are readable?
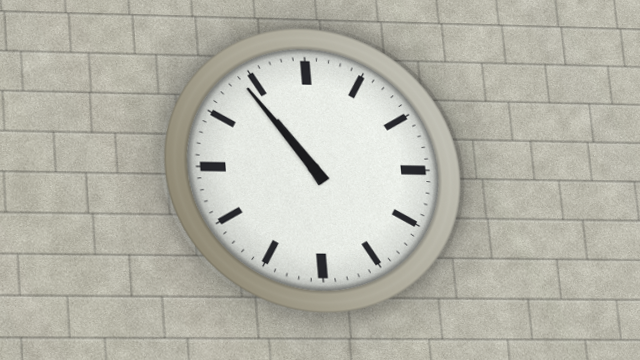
10.54
